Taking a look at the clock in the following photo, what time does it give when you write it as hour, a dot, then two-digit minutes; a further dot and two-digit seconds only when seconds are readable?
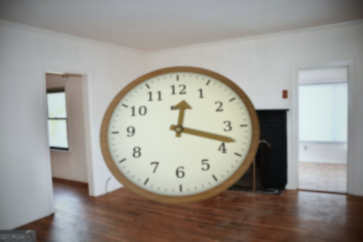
12.18
